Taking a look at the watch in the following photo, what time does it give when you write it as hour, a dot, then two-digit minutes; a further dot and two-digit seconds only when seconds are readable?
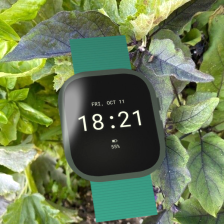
18.21
